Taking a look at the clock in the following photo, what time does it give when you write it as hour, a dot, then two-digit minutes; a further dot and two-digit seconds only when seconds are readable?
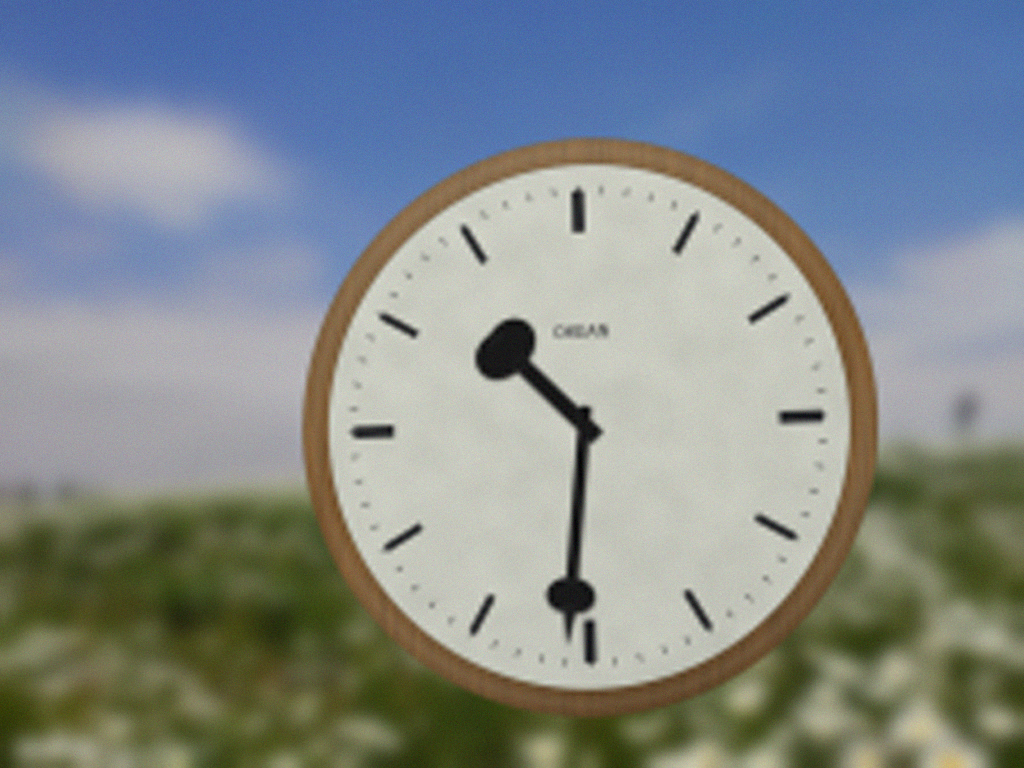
10.31
